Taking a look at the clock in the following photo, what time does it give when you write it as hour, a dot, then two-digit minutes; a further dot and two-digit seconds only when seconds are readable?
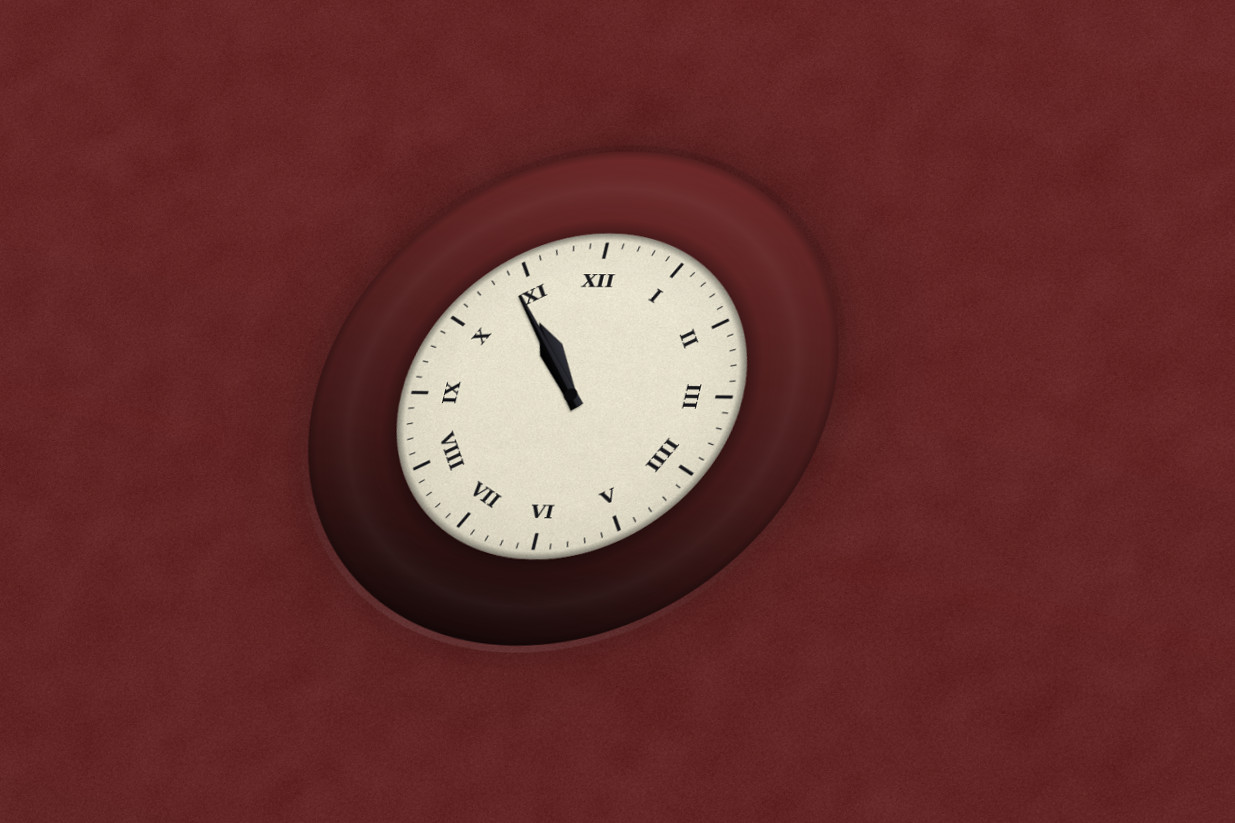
10.54
